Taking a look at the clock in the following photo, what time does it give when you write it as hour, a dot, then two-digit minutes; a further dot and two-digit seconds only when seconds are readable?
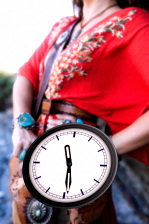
11.29
